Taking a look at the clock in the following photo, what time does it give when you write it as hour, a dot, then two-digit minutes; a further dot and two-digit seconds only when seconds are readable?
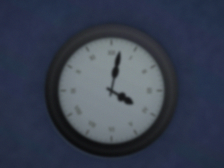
4.02
